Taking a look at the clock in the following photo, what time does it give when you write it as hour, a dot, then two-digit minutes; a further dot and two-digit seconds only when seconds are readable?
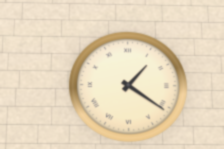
1.21
